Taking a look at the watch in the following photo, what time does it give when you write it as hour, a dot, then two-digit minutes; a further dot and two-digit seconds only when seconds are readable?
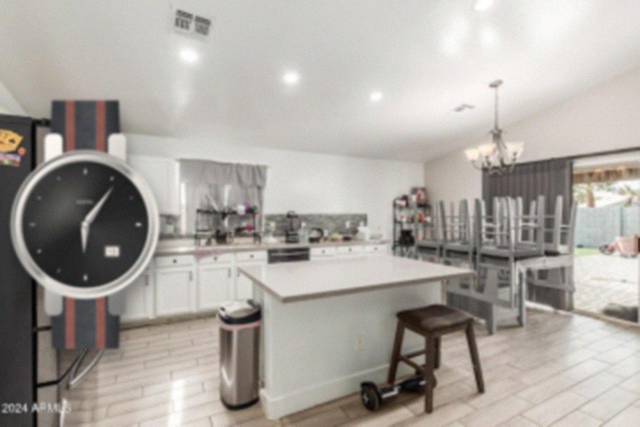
6.06
